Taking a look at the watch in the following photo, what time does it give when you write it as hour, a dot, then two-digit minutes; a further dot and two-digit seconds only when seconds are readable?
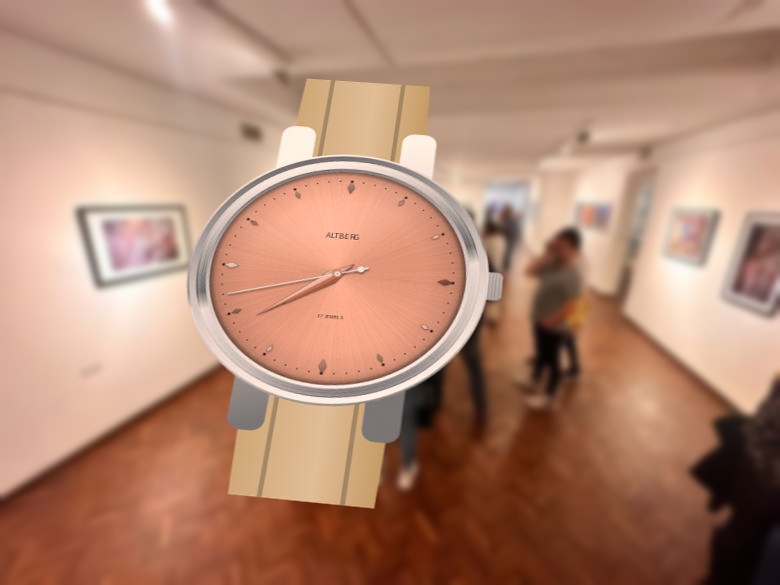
7.38.42
